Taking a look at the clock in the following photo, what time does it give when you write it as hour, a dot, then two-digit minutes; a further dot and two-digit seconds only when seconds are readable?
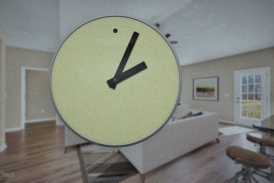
2.04
